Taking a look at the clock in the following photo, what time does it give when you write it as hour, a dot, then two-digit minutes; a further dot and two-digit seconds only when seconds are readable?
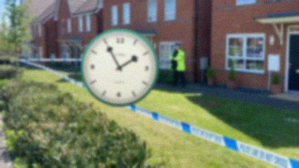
1.55
